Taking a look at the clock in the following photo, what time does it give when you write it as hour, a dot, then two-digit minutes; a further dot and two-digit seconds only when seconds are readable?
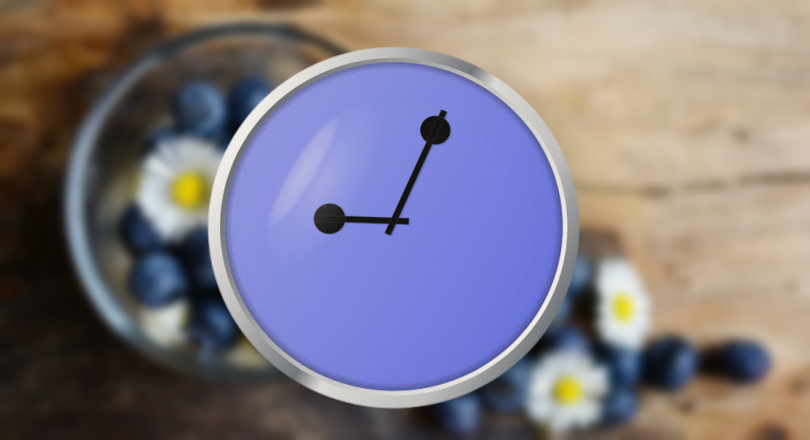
9.04
